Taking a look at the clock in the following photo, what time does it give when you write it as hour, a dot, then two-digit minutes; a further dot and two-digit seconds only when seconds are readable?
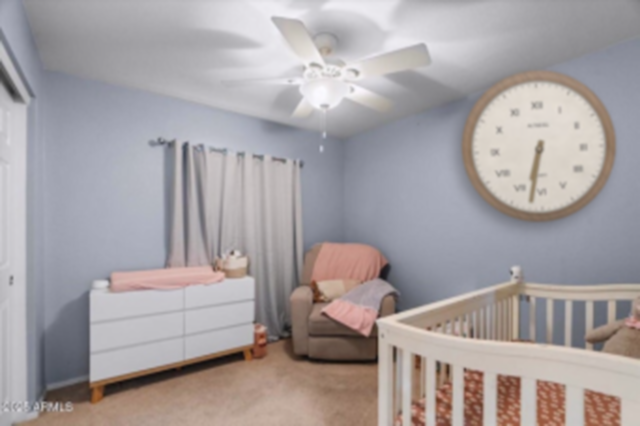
6.32
